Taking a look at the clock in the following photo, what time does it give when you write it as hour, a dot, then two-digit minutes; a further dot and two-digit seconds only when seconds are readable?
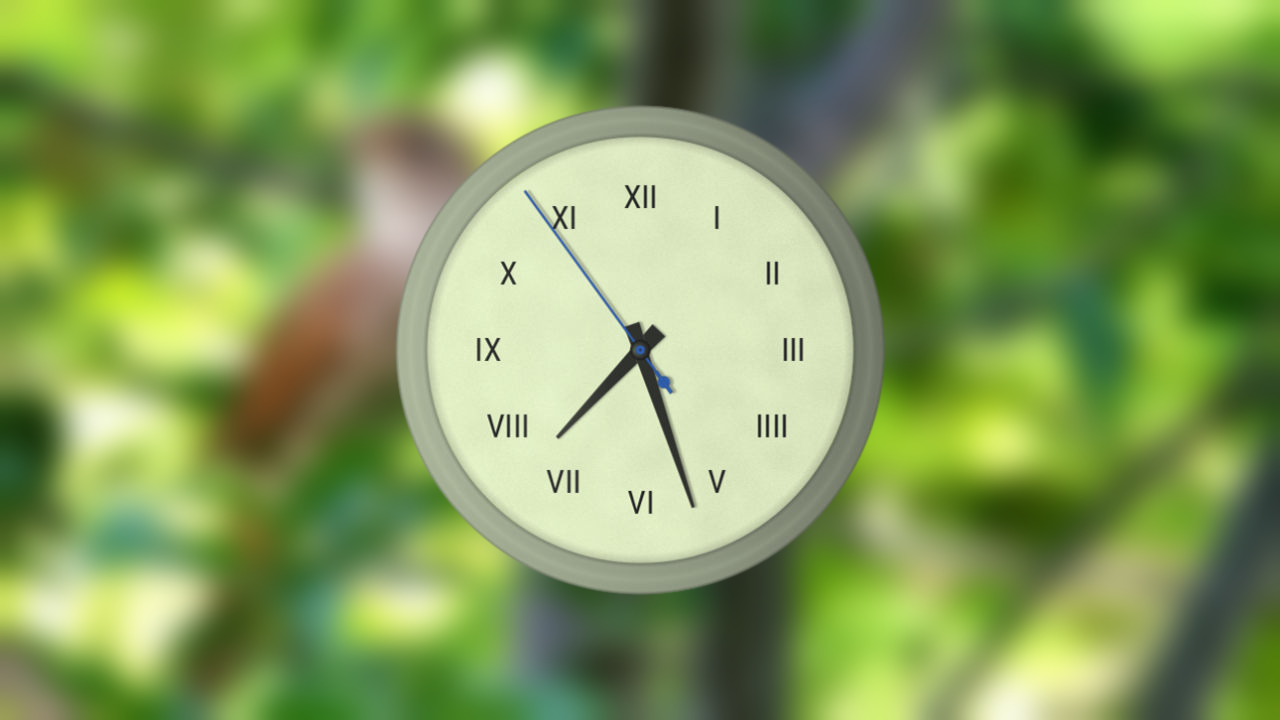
7.26.54
